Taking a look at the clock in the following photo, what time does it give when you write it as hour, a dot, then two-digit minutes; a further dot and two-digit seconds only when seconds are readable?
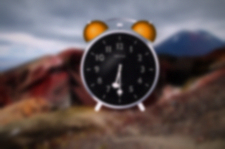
6.30
